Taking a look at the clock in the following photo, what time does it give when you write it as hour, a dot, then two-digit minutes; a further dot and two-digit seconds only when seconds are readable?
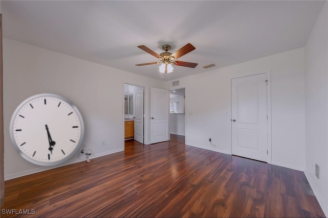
5.29
